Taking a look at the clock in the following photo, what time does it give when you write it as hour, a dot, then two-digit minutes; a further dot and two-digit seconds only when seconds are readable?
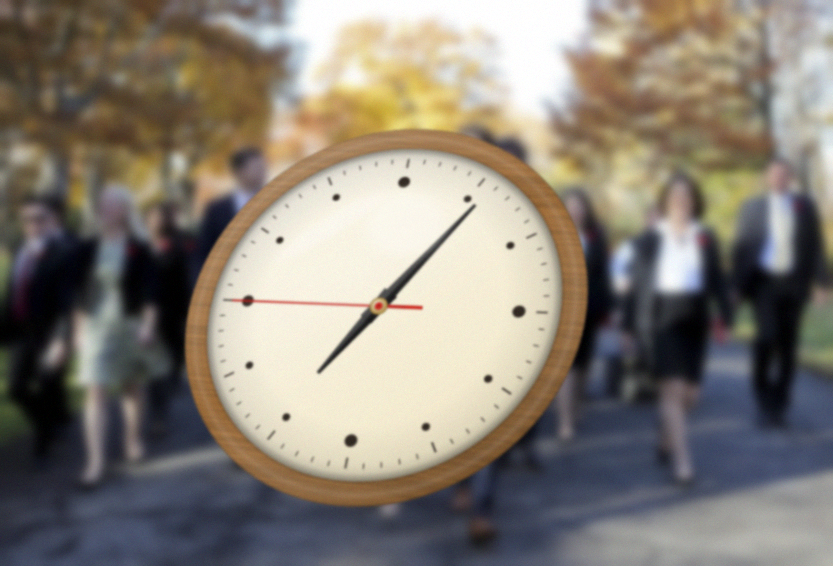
7.05.45
